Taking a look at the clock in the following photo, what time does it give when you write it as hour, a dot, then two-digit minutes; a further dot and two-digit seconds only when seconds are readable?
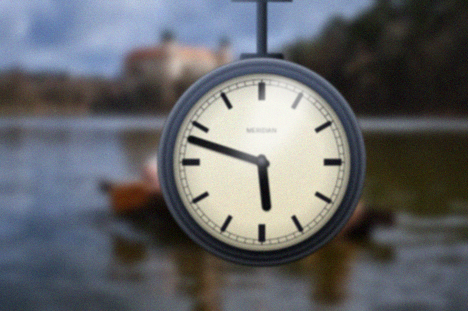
5.48
